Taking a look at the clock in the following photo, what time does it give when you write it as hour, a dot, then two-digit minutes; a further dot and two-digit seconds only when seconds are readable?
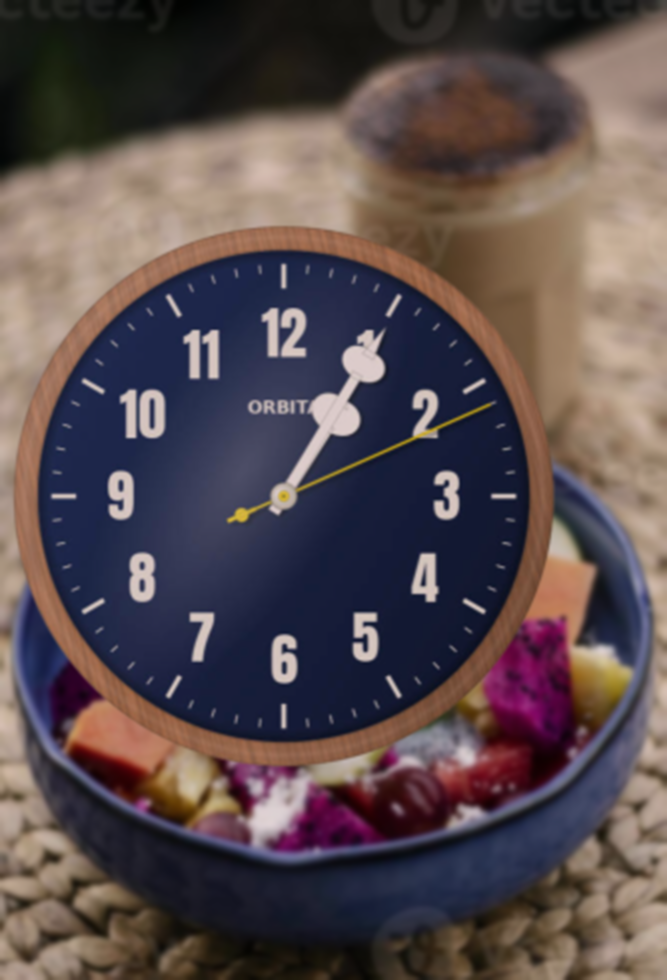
1.05.11
